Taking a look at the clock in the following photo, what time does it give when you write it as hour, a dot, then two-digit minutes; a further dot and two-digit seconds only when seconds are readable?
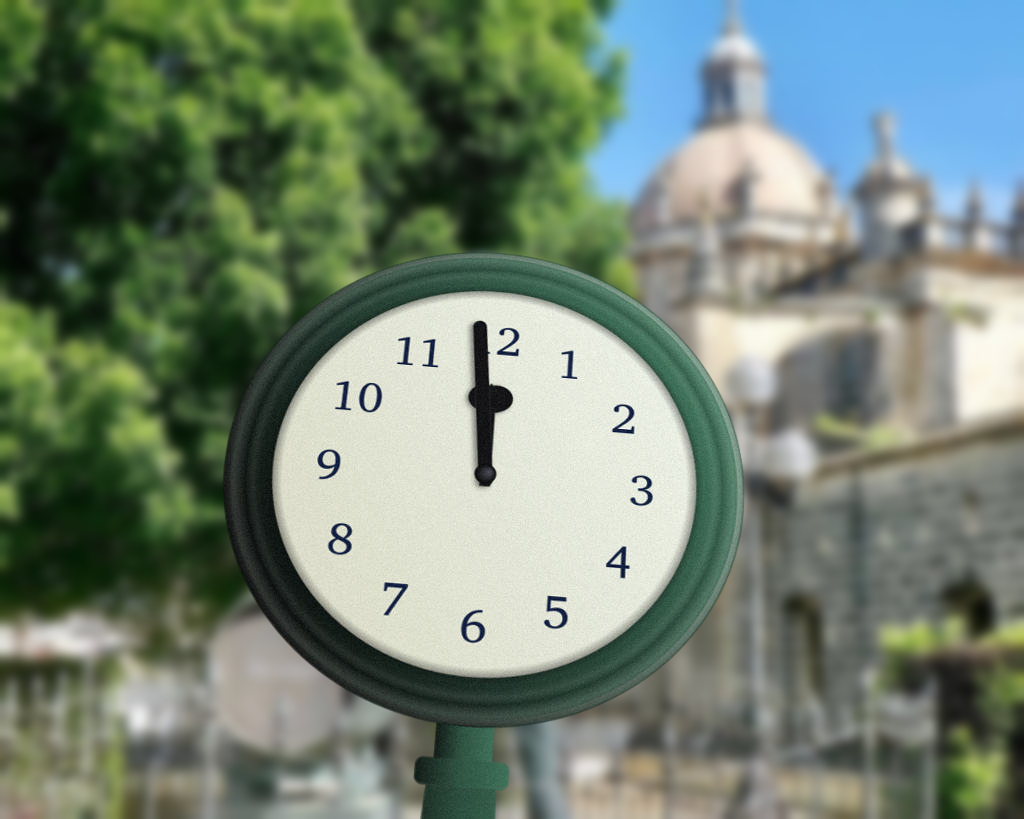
11.59
